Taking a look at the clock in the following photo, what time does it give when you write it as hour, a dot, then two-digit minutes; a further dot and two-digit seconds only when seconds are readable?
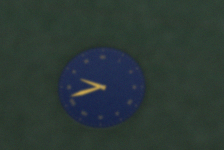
9.42
